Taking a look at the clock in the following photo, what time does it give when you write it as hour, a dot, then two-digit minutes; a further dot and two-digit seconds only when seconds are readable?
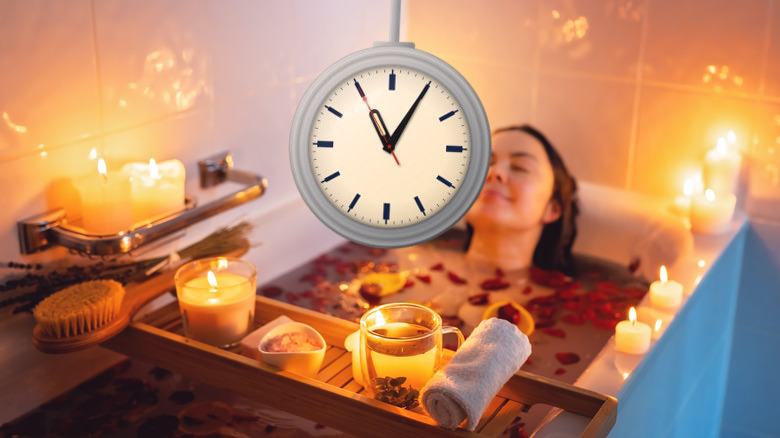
11.04.55
